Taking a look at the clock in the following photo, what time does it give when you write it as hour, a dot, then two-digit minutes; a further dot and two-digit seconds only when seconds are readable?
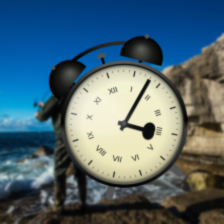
4.08
